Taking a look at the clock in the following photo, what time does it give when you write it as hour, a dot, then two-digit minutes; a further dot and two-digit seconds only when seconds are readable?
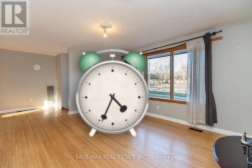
4.34
